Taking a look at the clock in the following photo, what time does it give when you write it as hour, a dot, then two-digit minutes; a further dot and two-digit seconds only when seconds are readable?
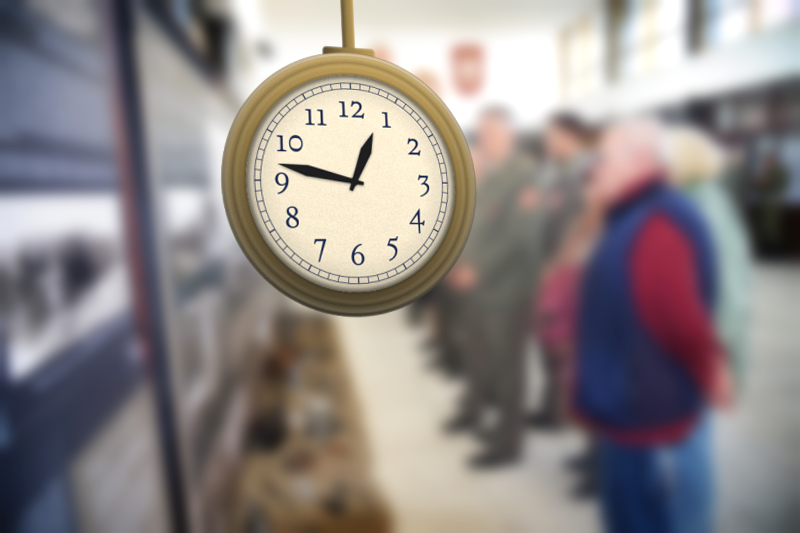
12.47
